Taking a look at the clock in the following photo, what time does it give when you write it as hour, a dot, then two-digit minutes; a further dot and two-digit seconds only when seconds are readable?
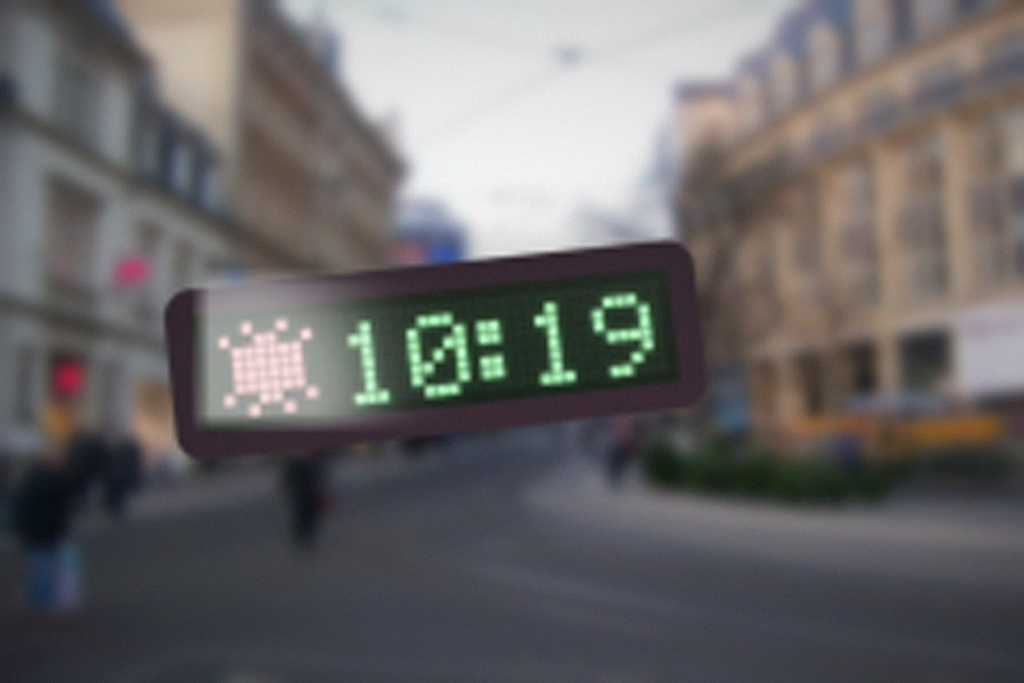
10.19
